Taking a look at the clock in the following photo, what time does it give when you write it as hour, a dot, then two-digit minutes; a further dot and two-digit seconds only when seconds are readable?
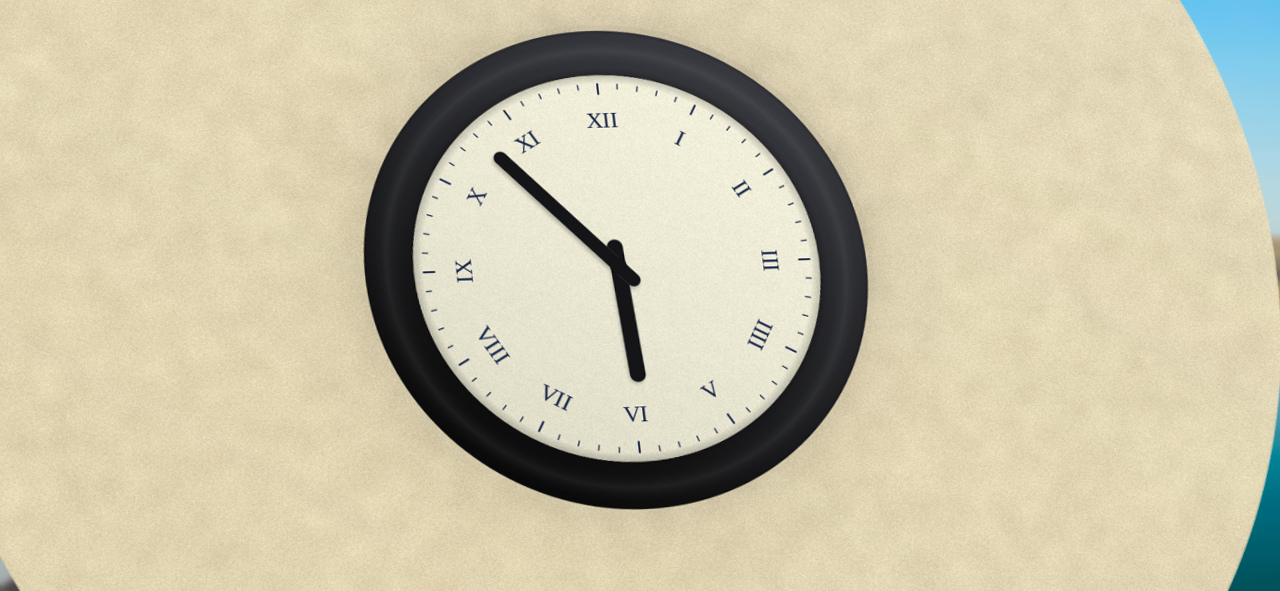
5.53
